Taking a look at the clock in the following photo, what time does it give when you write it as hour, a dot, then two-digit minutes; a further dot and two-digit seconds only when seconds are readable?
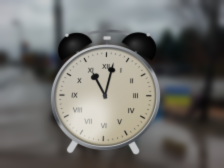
11.02
